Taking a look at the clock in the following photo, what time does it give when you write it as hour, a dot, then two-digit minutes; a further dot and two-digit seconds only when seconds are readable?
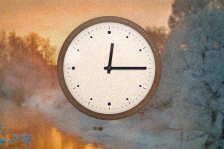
12.15
